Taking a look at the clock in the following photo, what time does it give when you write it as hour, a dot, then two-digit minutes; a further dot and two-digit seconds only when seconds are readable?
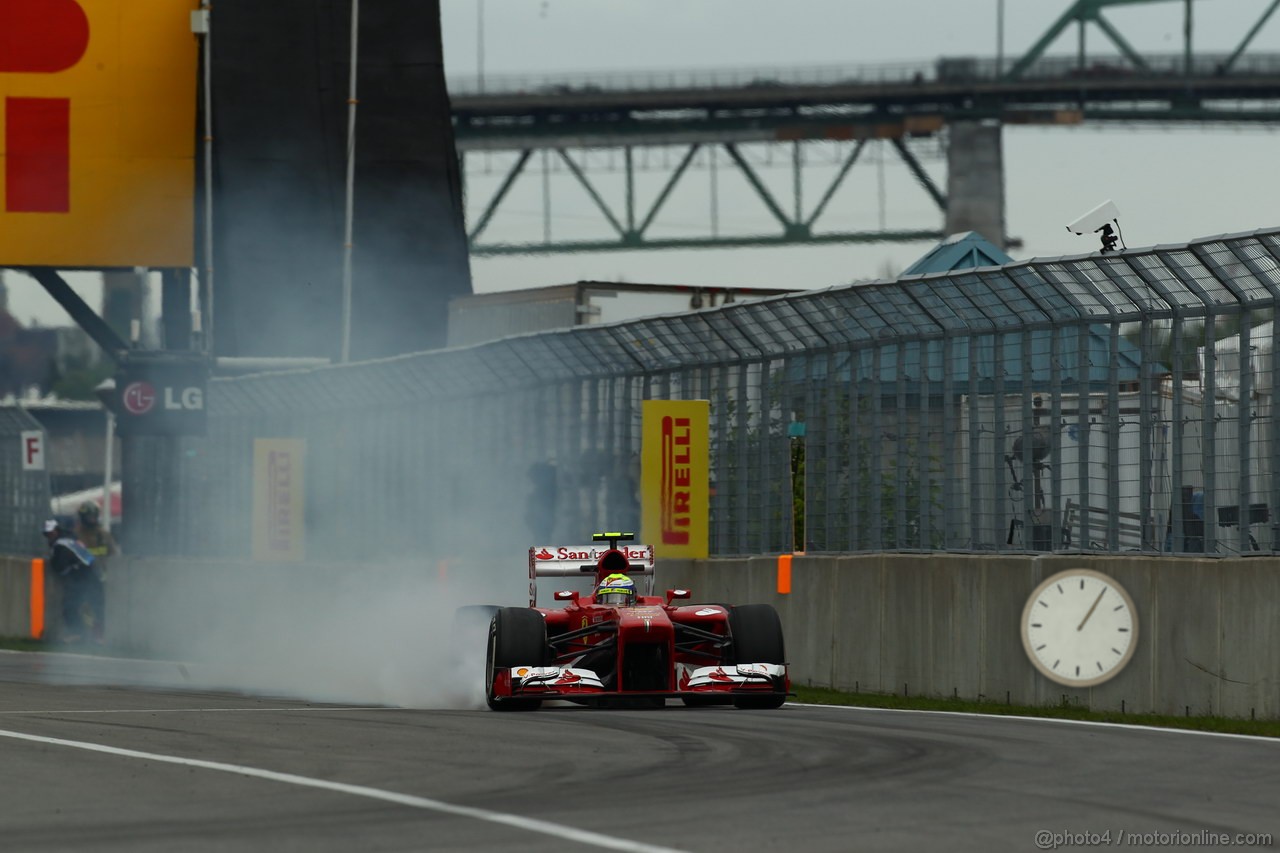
1.05
